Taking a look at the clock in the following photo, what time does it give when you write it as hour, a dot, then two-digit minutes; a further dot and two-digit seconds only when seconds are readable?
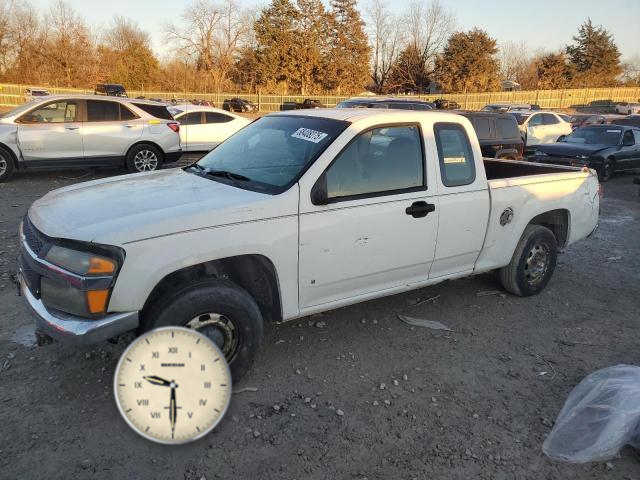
9.30
